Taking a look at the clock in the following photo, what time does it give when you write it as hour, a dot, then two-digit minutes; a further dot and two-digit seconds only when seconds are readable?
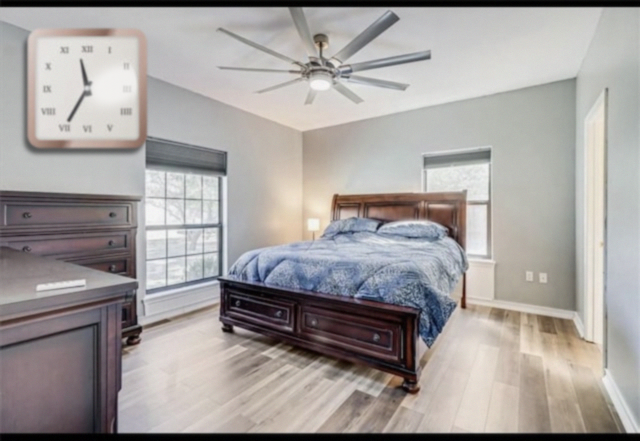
11.35
